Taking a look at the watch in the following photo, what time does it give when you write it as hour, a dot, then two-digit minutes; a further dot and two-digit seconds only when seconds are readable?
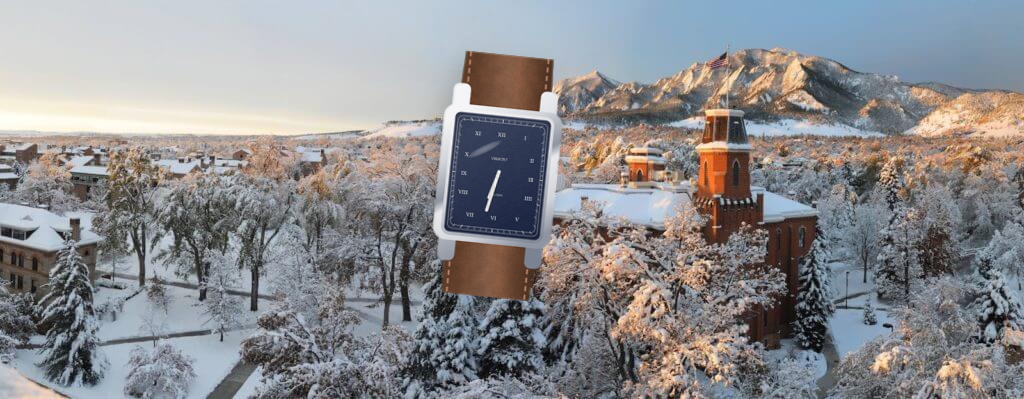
6.32
